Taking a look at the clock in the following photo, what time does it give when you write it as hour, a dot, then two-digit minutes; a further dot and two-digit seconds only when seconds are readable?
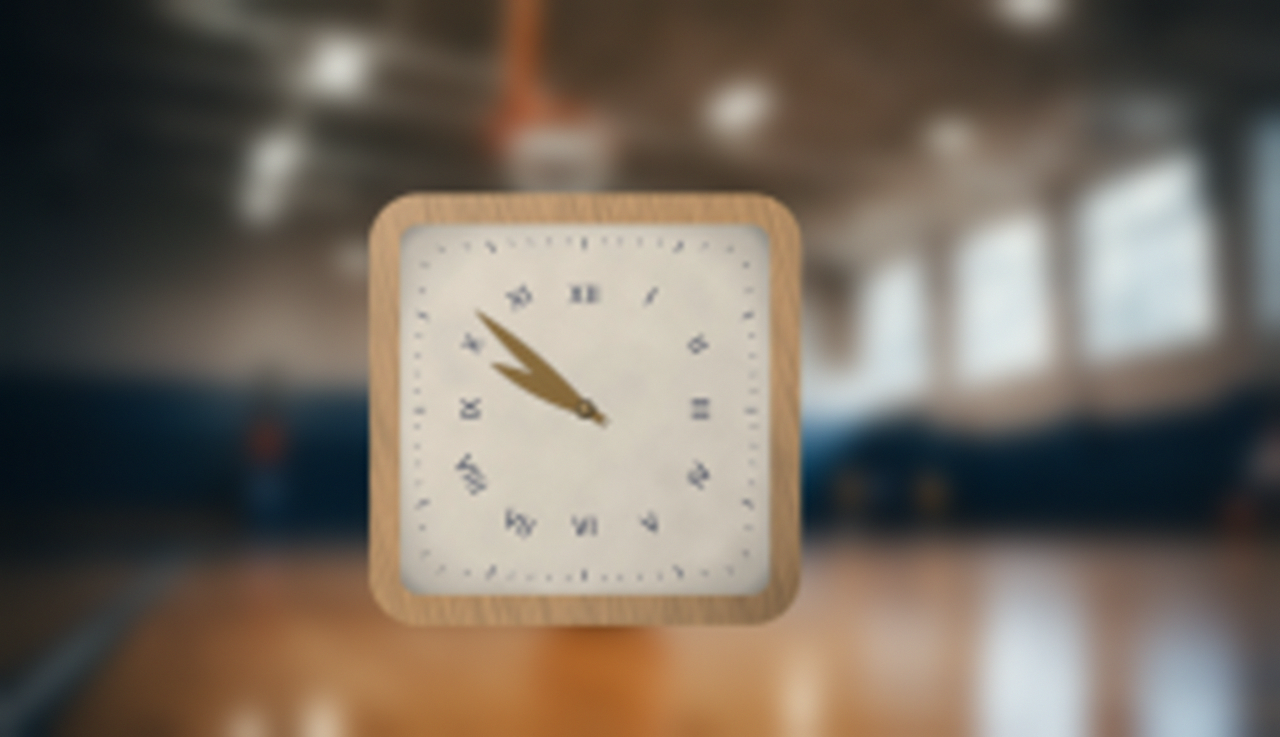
9.52
